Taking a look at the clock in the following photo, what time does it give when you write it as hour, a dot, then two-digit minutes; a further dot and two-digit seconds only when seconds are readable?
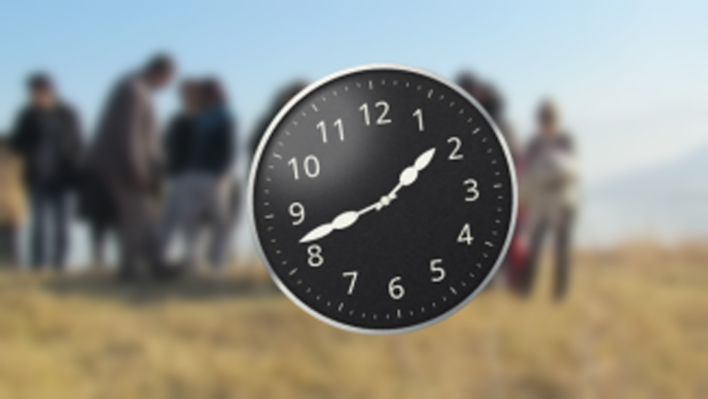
1.42
